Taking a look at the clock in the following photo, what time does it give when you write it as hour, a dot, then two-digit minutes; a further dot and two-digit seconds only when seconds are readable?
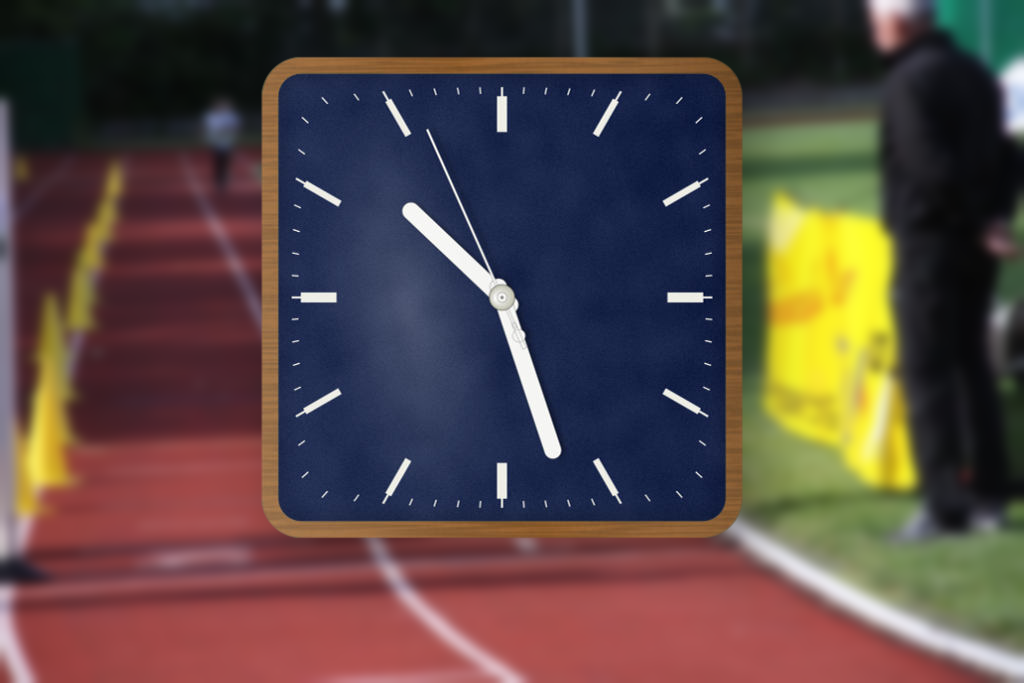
10.26.56
